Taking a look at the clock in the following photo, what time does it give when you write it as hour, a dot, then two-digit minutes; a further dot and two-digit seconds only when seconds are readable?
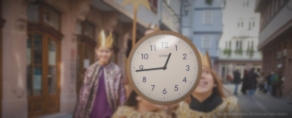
12.44
